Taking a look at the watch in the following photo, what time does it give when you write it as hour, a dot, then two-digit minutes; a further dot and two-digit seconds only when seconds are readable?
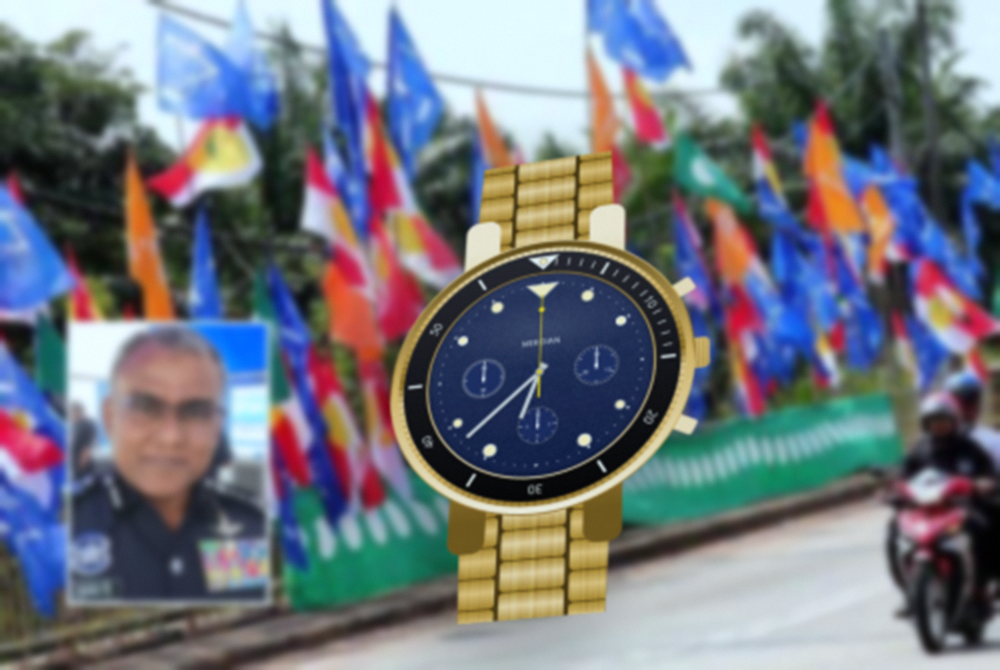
6.38
